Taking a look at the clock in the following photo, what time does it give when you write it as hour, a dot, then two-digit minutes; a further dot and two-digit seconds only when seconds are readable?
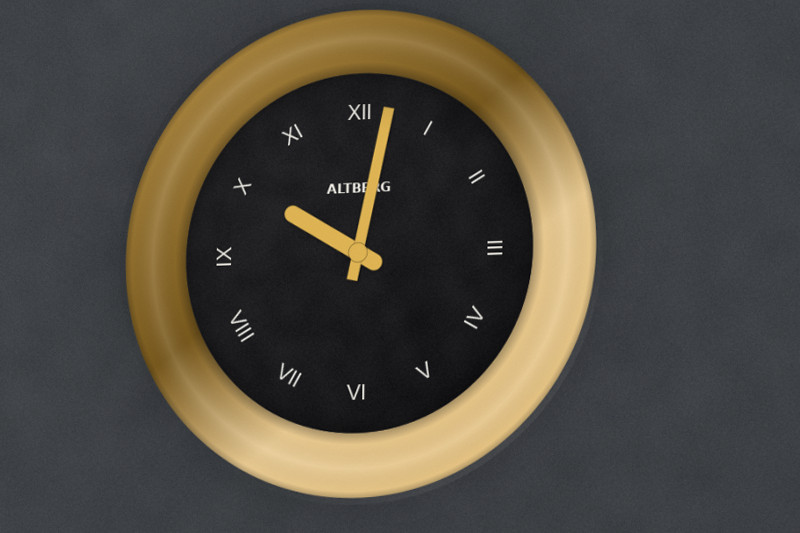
10.02
